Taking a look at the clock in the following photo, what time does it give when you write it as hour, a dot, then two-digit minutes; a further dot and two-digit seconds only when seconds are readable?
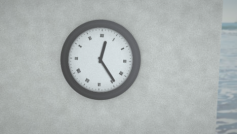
12.24
